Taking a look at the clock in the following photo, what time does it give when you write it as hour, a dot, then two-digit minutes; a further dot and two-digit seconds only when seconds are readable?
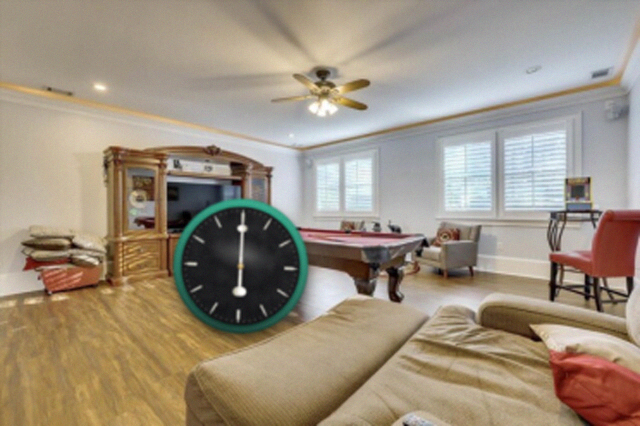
6.00
